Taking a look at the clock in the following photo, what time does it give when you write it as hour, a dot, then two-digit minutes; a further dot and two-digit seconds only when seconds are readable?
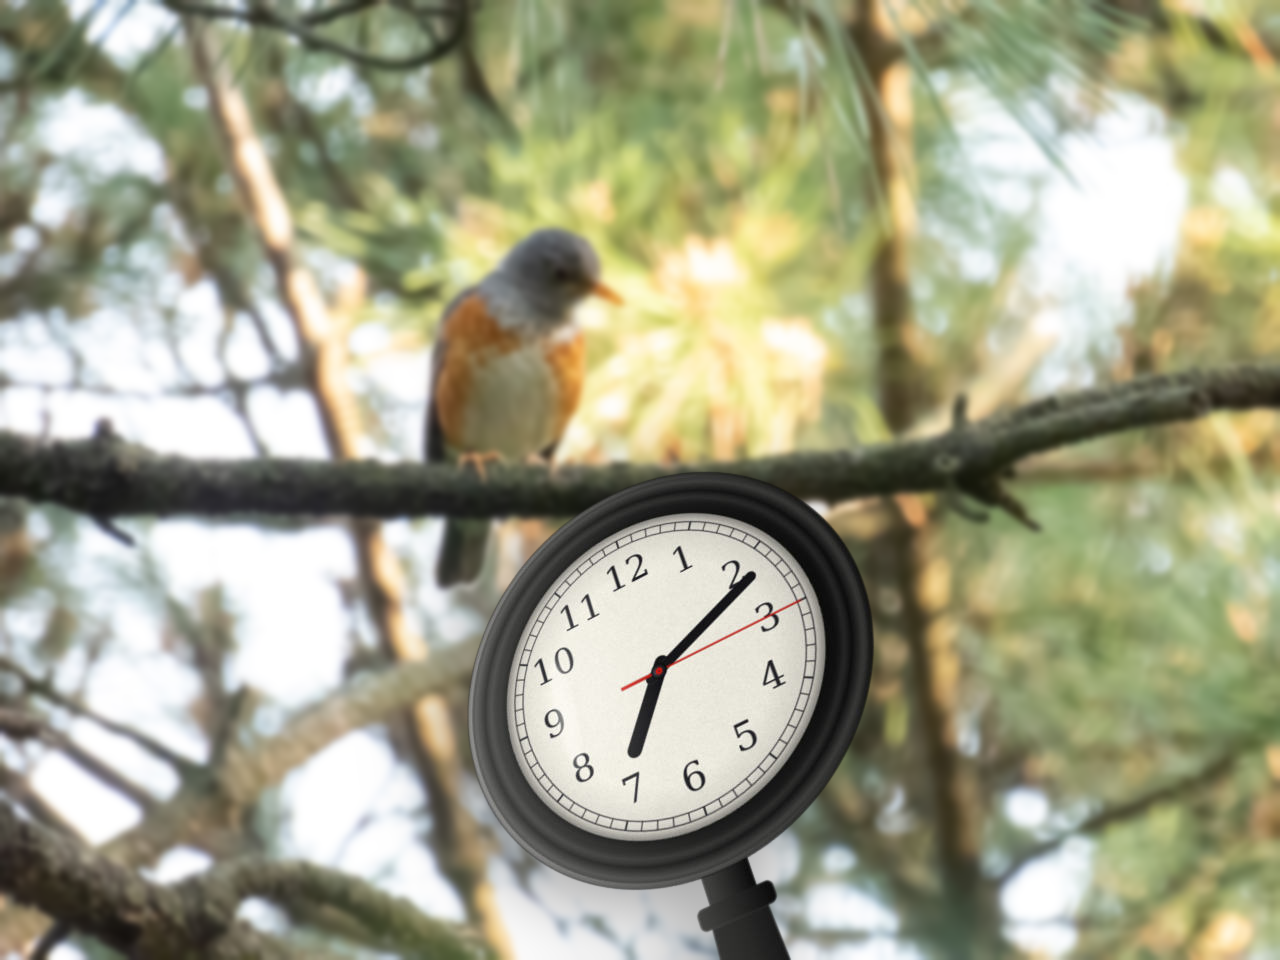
7.11.15
